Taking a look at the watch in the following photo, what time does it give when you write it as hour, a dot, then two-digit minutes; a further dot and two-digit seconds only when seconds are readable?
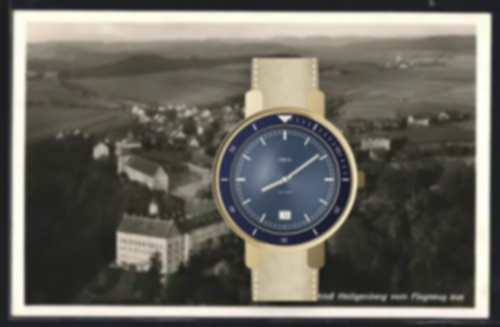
8.09
